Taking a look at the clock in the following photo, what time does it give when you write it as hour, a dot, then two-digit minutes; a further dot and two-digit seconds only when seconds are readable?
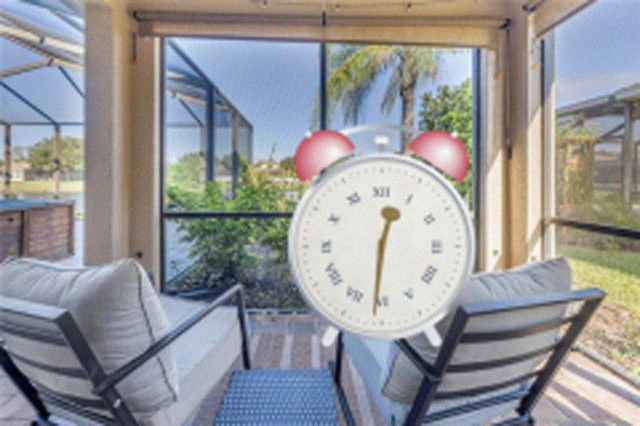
12.31
